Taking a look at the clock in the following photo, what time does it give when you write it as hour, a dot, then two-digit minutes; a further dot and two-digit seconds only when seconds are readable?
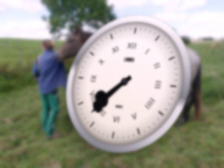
7.37
